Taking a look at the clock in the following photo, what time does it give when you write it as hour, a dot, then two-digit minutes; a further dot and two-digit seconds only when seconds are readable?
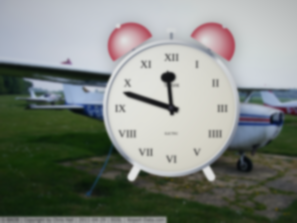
11.48
